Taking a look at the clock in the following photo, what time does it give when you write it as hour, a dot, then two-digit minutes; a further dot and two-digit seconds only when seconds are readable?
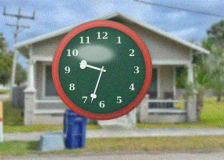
9.33
